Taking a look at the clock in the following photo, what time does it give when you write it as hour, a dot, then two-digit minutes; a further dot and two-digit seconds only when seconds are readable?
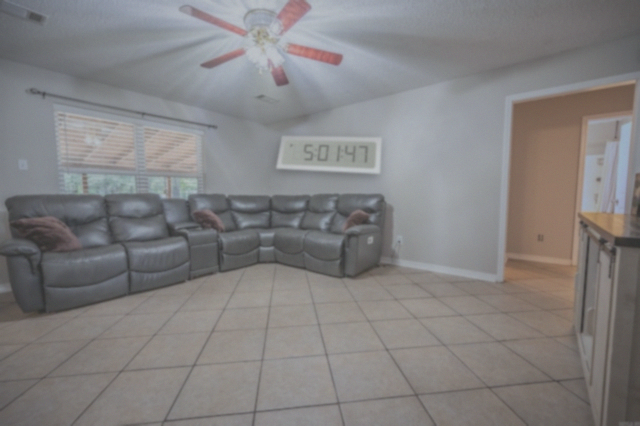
5.01.47
